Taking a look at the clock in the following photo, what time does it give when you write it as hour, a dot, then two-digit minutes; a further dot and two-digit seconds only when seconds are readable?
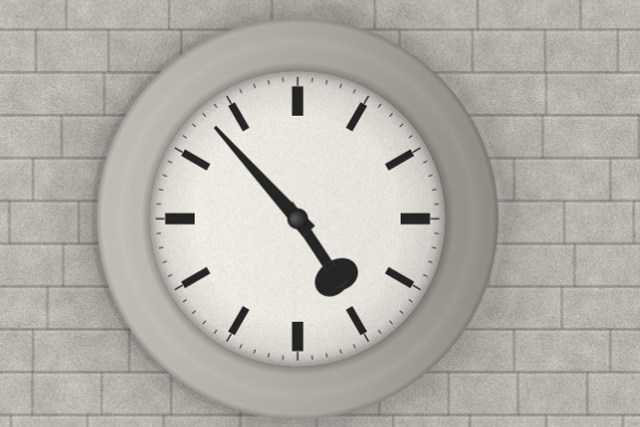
4.53
